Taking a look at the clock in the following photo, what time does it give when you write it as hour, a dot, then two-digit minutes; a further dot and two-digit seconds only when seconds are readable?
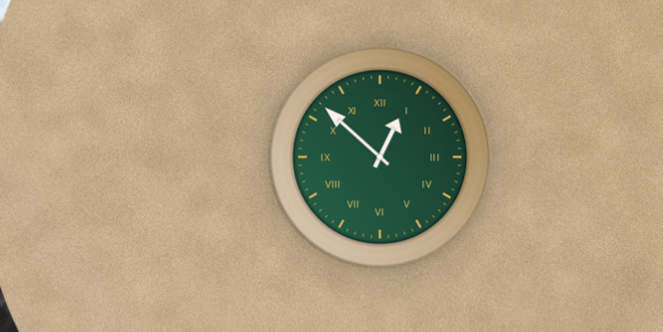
12.52
